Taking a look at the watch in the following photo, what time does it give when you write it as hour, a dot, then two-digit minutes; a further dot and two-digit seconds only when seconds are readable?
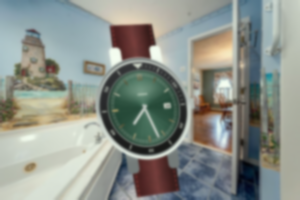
7.27
